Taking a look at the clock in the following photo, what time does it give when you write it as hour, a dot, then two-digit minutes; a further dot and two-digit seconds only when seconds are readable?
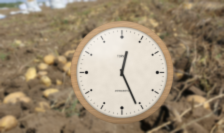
12.26
